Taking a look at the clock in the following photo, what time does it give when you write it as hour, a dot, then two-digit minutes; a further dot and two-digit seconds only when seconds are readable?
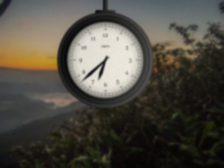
6.38
